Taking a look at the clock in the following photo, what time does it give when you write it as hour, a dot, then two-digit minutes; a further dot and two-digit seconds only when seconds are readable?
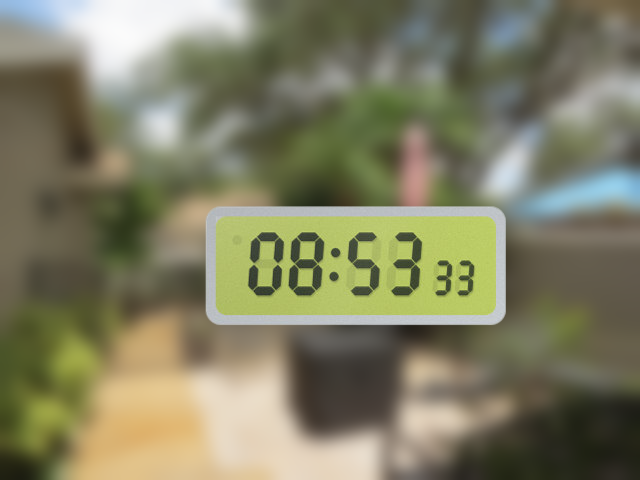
8.53.33
